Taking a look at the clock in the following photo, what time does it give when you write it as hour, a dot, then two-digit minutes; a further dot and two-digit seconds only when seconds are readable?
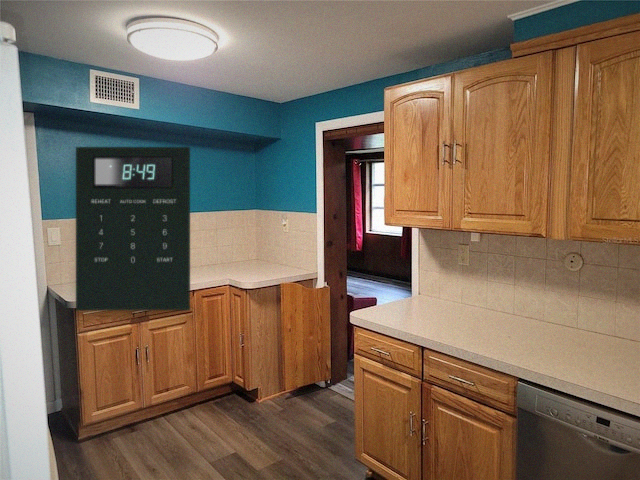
8.49
